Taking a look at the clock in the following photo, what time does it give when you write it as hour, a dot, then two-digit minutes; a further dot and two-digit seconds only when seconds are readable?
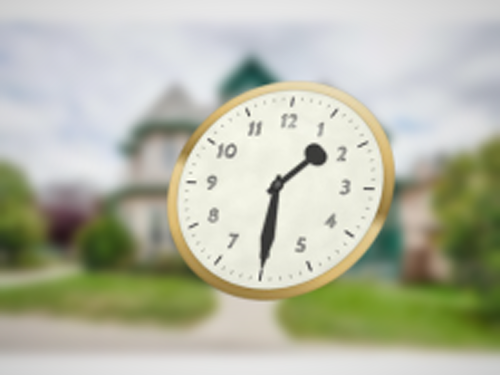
1.30
